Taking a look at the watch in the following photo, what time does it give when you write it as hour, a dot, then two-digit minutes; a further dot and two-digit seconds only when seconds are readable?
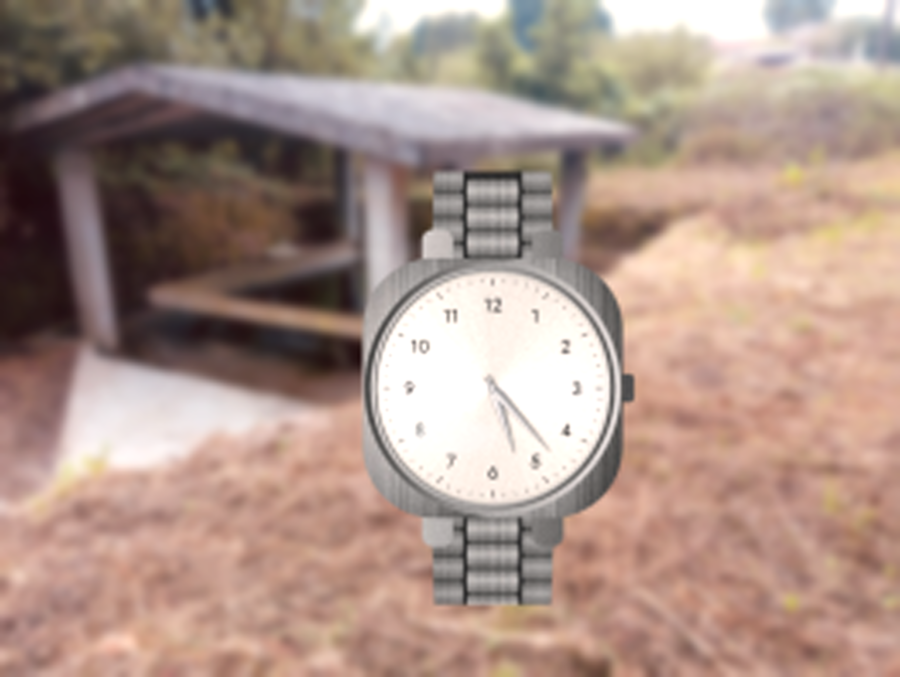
5.23
